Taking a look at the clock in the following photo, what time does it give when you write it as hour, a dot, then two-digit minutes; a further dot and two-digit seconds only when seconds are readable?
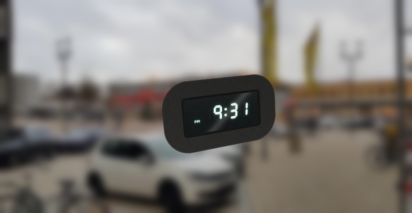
9.31
